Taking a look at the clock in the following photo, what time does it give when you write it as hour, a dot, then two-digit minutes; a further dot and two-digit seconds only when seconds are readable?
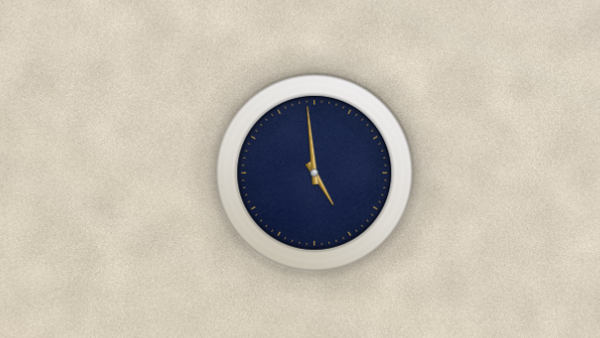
4.59
